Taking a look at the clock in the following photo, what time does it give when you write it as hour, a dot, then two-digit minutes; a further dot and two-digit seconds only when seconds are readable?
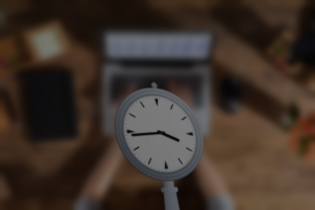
3.44
